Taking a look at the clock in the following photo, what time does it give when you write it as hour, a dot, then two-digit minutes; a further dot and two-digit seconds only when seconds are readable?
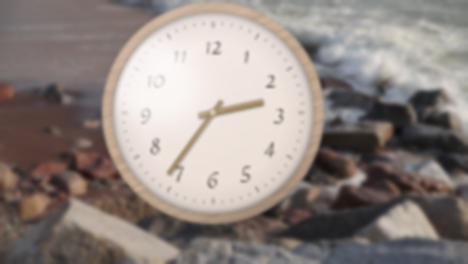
2.36
